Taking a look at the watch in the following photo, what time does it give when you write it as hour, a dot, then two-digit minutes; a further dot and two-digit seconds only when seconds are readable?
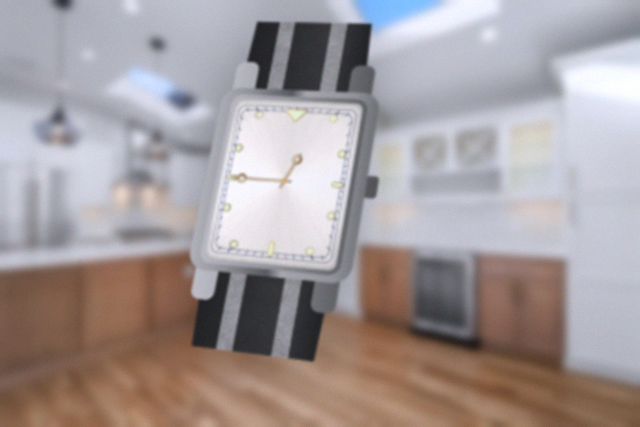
12.45
